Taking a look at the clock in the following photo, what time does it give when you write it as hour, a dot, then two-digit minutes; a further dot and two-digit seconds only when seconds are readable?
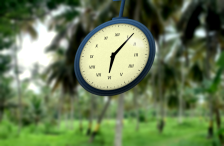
6.06
